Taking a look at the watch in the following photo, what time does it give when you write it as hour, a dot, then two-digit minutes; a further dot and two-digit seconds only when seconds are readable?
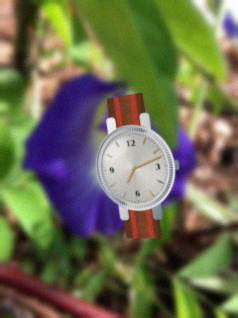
7.12
